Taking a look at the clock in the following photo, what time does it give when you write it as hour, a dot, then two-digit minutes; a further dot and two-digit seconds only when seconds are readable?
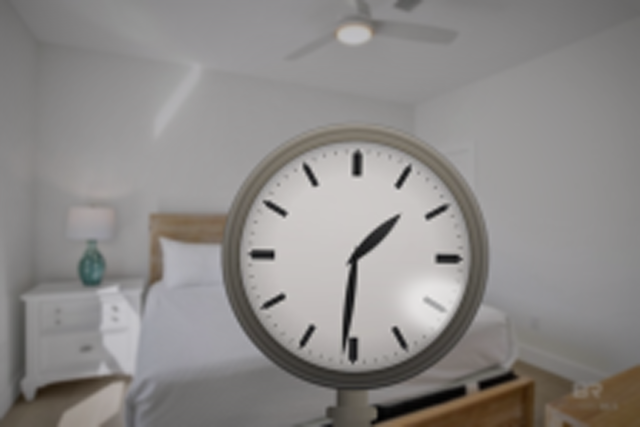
1.31
